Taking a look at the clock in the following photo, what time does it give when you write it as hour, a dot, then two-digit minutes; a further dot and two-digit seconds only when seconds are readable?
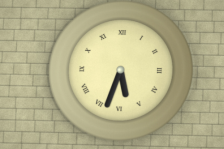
5.33
